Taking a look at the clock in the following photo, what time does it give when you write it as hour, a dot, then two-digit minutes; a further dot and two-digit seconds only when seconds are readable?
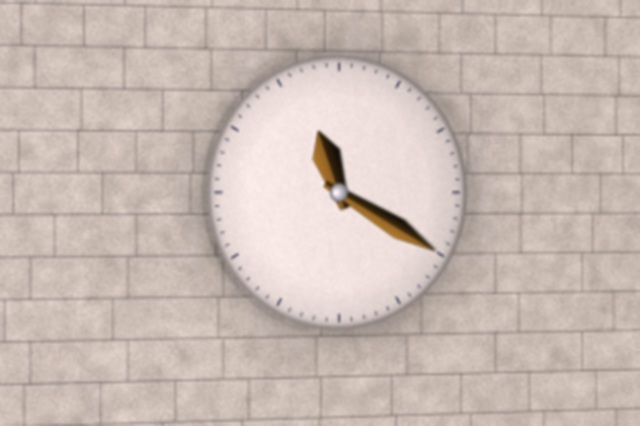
11.20
